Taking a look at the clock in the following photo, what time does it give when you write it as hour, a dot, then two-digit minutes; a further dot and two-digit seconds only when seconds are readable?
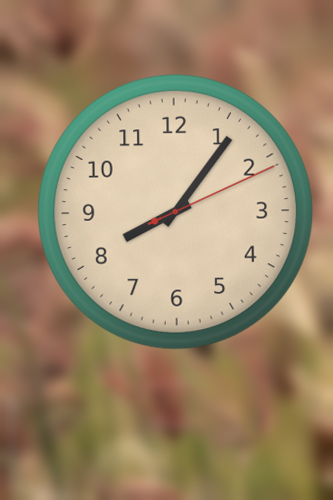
8.06.11
